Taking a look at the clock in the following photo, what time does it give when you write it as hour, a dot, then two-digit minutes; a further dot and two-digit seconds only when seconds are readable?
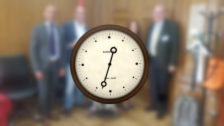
12.33
